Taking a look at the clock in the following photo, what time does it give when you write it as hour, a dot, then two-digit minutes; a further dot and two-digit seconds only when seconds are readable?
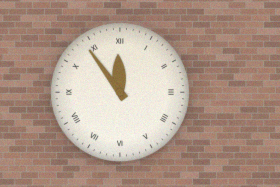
11.54
